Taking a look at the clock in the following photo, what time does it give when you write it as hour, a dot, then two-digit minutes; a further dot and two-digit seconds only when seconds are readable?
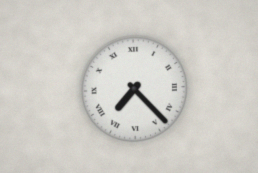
7.23
